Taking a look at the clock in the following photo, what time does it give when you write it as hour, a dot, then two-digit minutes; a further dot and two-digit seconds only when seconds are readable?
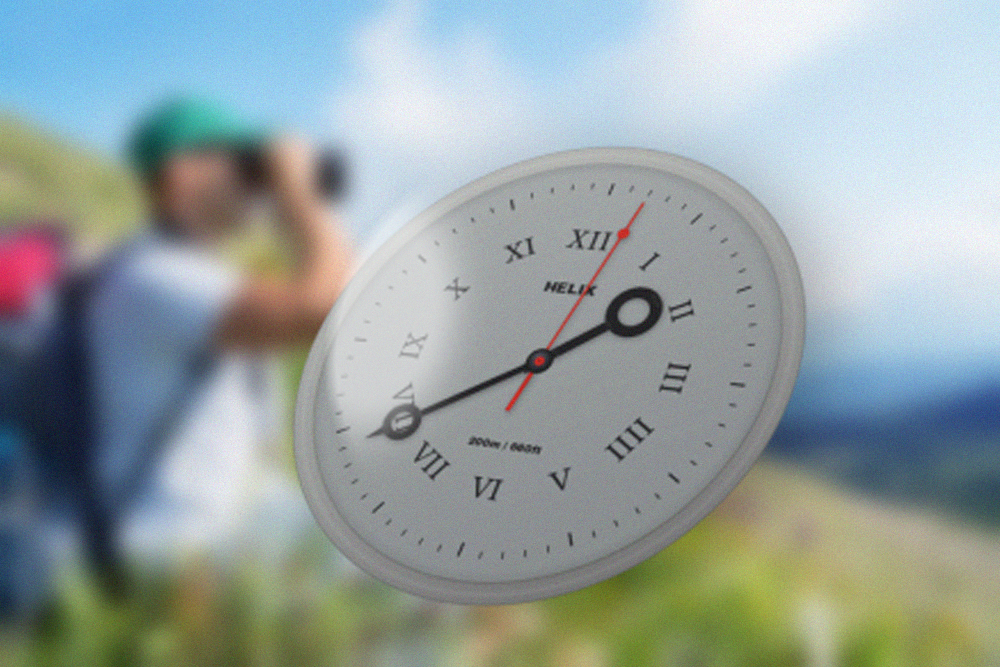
1.39.02
